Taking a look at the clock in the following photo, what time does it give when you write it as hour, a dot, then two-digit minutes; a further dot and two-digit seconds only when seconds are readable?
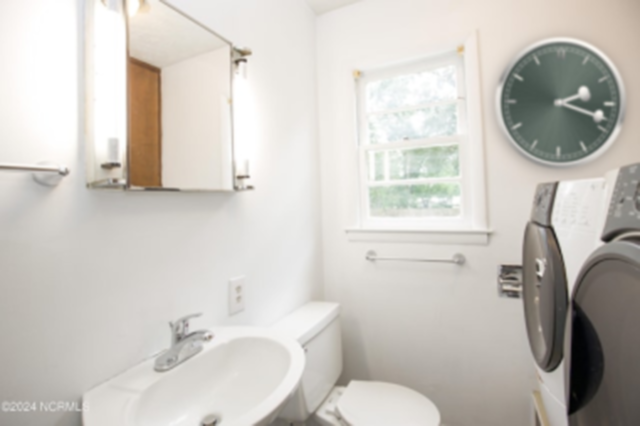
2.18
